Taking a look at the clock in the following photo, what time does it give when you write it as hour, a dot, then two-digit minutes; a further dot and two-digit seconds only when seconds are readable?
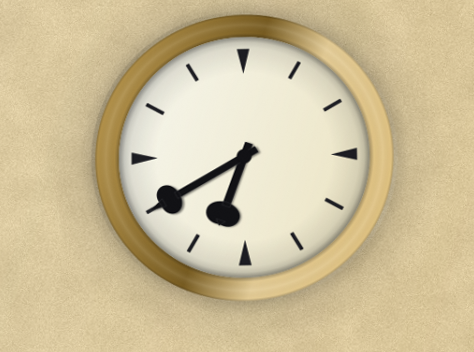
6.40
